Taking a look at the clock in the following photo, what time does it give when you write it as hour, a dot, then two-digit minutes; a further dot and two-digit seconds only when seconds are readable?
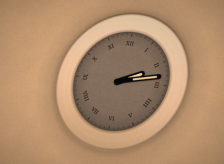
2.13
